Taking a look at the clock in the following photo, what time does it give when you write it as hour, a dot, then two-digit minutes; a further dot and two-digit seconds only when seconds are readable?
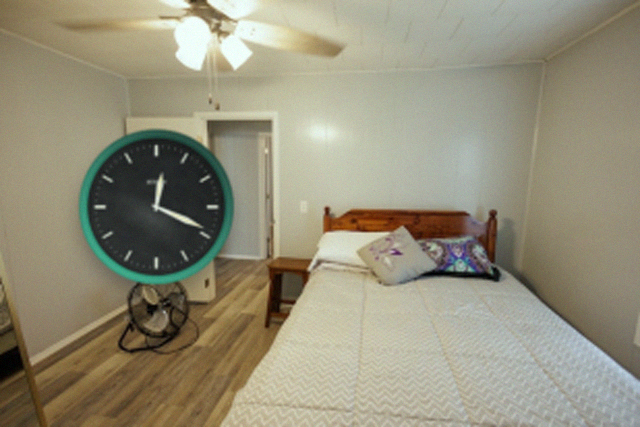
12.19
